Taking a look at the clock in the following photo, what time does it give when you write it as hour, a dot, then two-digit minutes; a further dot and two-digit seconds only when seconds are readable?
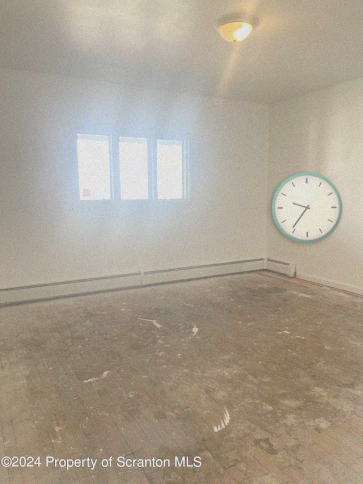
9.36
